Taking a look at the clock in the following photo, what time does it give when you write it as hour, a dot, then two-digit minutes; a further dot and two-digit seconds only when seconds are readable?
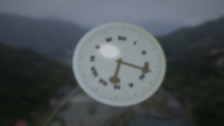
6.17
